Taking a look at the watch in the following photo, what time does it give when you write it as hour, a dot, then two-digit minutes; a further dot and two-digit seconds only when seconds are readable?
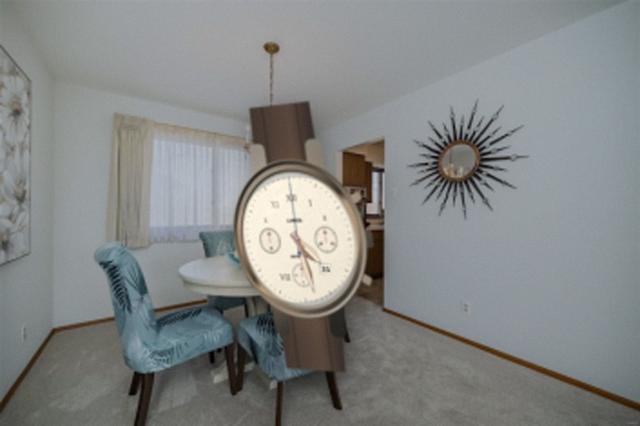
4.28
